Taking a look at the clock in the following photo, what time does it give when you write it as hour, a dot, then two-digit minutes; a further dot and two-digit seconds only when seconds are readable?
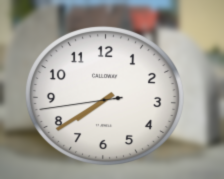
7.38.43
